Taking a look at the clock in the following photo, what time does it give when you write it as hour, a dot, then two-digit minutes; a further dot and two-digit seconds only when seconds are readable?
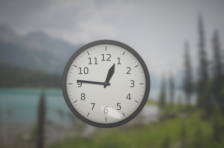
12.46
